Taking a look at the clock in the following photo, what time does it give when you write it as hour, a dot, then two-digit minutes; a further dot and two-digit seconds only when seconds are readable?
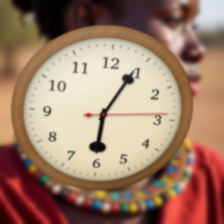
6.04.14
